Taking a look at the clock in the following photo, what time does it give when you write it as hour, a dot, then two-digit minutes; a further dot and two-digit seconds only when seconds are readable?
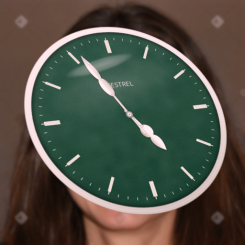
4.55.56
